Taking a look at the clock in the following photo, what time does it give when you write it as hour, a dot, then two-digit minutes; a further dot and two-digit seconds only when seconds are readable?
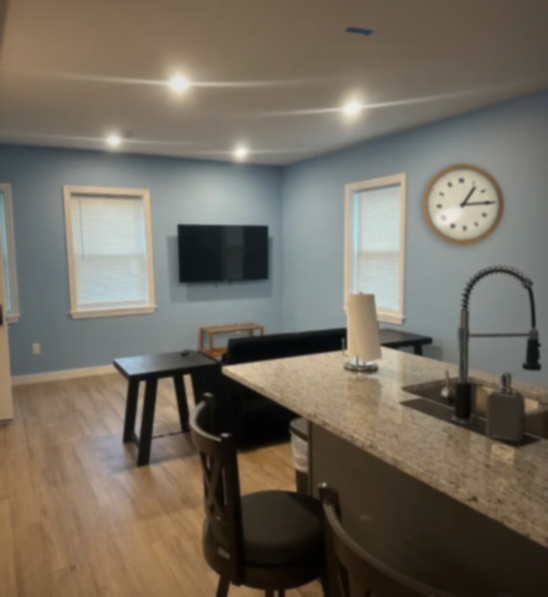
1.15
